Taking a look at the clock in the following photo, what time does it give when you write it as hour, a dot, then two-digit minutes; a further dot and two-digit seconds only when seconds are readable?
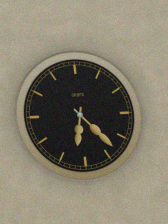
6.23
